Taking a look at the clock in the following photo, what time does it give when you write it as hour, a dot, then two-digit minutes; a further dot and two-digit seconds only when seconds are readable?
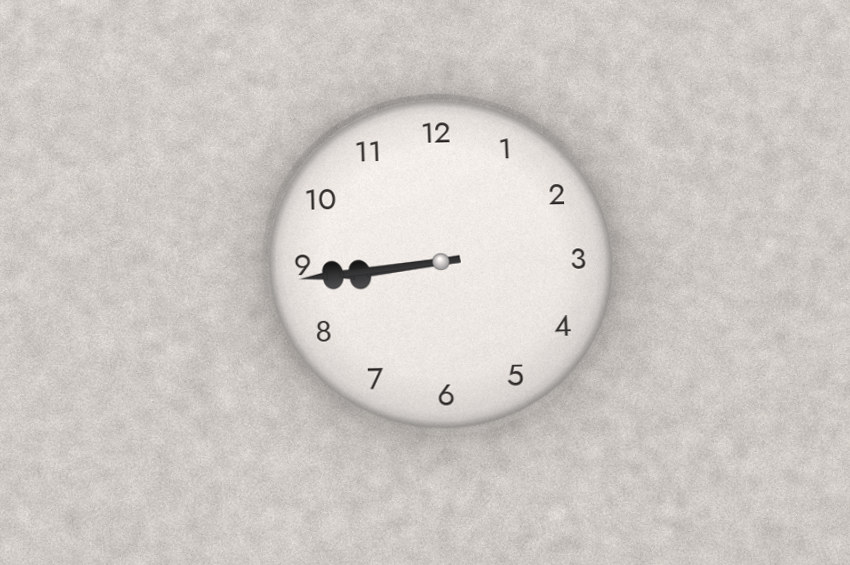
8.44
